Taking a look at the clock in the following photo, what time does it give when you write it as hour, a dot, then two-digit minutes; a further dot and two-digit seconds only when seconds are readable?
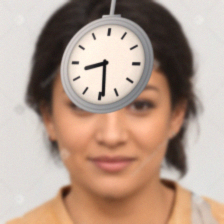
8.29
